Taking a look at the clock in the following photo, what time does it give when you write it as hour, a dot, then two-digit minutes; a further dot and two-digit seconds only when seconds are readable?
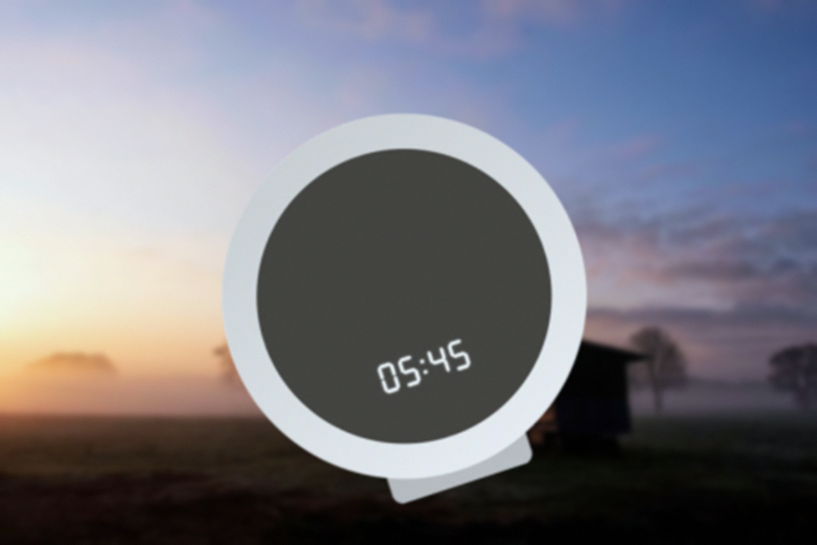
5.45
